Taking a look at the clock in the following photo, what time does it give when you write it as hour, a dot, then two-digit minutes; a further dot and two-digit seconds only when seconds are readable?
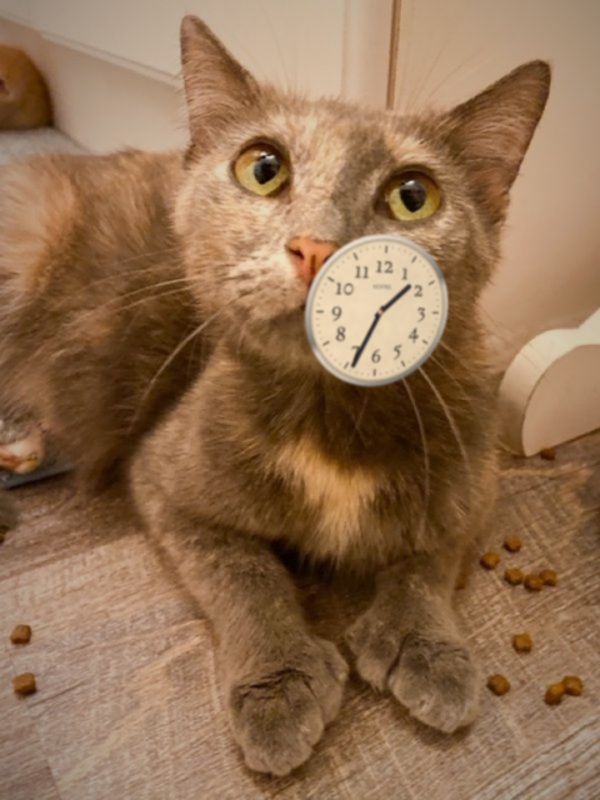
1.34
